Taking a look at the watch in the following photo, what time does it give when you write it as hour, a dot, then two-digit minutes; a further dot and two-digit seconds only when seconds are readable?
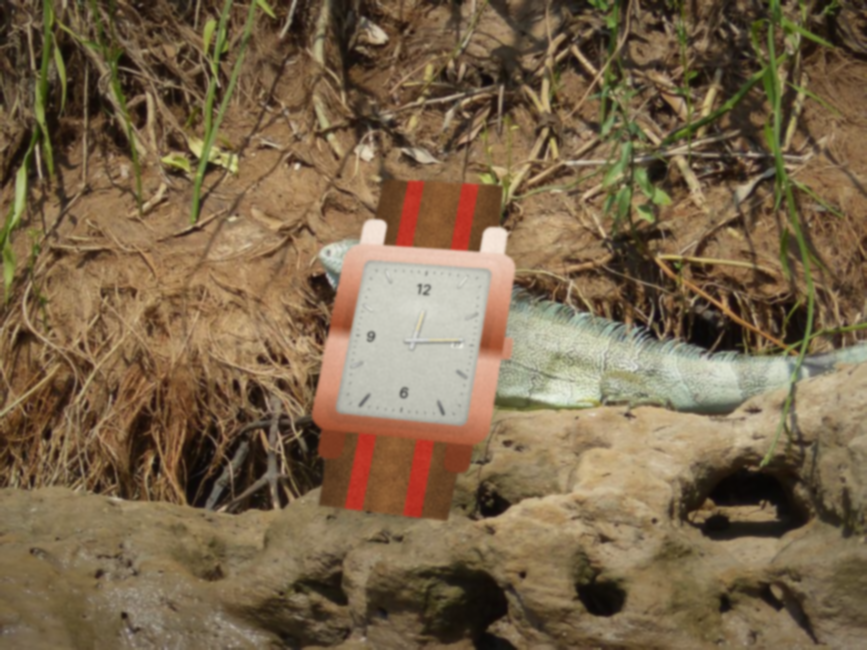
12.14
